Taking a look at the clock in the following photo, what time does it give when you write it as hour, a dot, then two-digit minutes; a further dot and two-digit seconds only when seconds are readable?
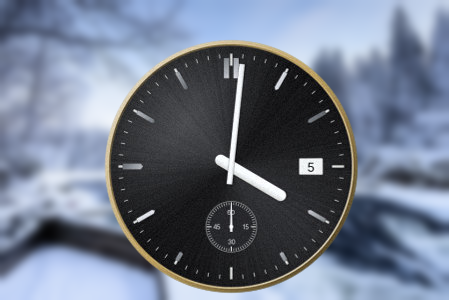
4.01
